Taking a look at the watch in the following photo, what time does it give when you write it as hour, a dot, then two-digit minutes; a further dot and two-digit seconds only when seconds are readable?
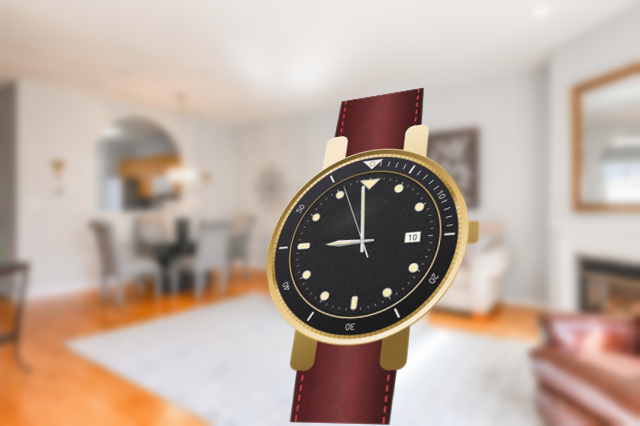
8.58.56
